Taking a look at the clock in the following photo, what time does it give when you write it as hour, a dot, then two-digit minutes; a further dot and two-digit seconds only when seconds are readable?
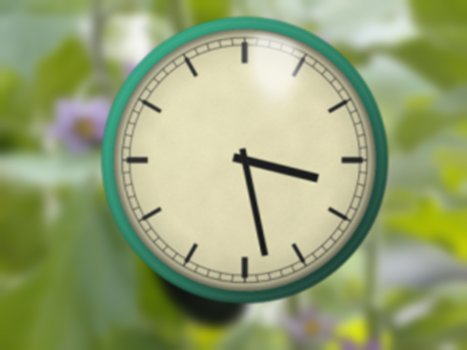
3.28
